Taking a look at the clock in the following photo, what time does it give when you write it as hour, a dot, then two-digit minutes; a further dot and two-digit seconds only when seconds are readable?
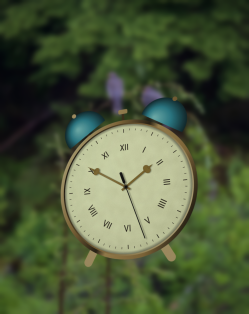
1.50.27
